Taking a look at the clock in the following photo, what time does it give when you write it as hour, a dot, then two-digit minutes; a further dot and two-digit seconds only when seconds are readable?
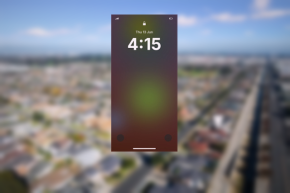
4.15
